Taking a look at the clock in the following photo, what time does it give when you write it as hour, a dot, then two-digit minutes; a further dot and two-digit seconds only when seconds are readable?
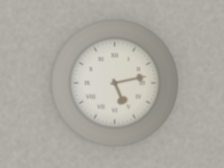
5.13
